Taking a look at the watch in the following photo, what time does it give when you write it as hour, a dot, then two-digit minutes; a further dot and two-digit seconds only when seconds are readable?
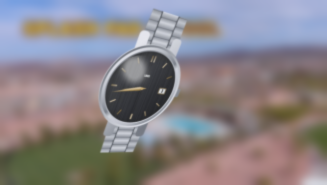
8.43
